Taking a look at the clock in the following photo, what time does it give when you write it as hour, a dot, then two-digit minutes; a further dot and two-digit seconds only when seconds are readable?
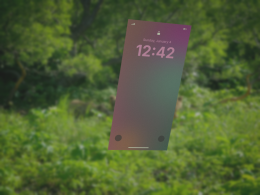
12.42
